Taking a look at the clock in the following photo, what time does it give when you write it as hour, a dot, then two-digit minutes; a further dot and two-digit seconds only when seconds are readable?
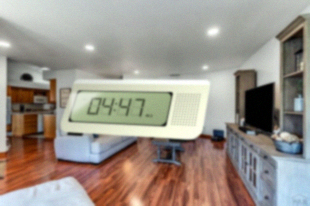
4.47
